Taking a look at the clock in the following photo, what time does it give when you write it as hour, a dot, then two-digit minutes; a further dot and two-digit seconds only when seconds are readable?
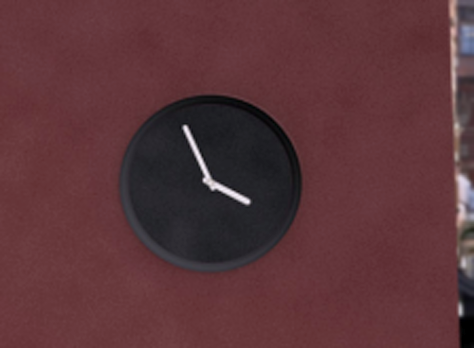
3.56
